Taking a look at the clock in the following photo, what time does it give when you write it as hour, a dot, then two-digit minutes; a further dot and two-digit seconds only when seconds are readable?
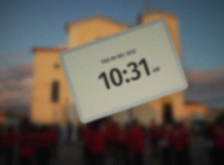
10.31
